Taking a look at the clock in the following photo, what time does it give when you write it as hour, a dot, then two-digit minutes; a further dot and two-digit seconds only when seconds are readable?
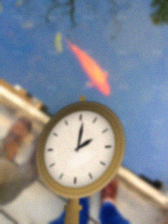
2.01
